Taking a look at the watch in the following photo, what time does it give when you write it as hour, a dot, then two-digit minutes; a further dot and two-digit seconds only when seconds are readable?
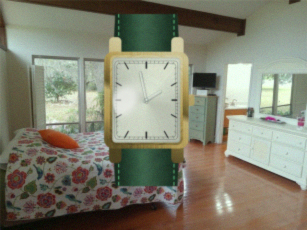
1.58
